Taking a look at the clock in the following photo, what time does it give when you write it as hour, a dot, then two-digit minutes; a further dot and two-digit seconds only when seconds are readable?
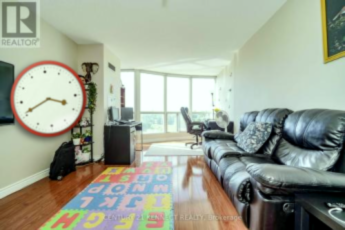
3.41
